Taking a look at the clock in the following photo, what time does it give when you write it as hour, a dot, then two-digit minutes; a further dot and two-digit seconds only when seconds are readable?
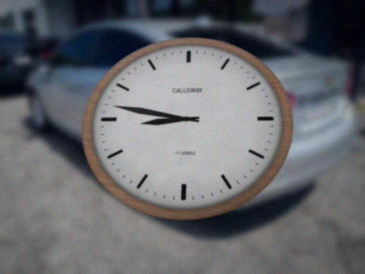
8.47
